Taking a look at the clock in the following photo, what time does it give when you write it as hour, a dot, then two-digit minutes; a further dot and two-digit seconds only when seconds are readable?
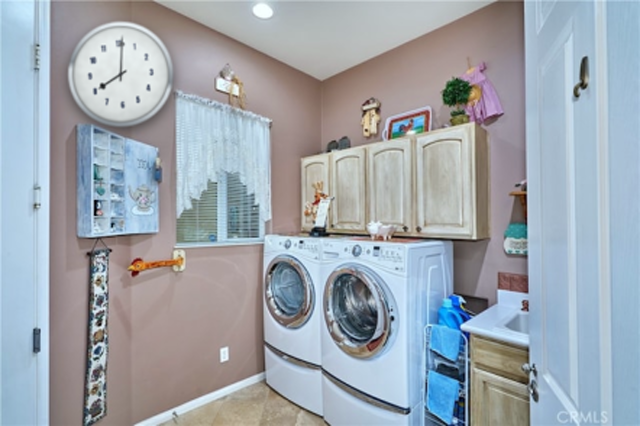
8.01
